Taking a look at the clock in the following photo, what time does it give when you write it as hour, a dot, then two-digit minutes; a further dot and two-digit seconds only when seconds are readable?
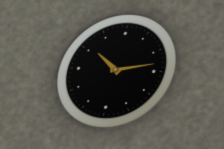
10.13
